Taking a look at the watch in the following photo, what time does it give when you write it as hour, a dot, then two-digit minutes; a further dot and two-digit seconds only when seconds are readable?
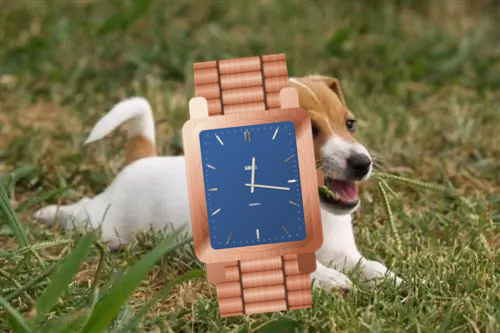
12.17
